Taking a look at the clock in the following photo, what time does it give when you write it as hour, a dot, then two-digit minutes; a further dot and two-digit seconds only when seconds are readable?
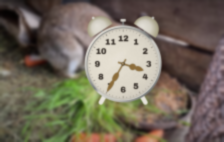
3.35
